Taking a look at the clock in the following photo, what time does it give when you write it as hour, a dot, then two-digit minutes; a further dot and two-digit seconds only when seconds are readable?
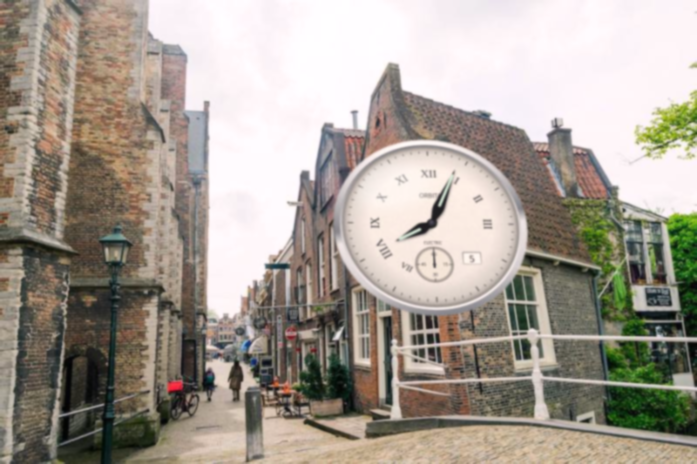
8.04
